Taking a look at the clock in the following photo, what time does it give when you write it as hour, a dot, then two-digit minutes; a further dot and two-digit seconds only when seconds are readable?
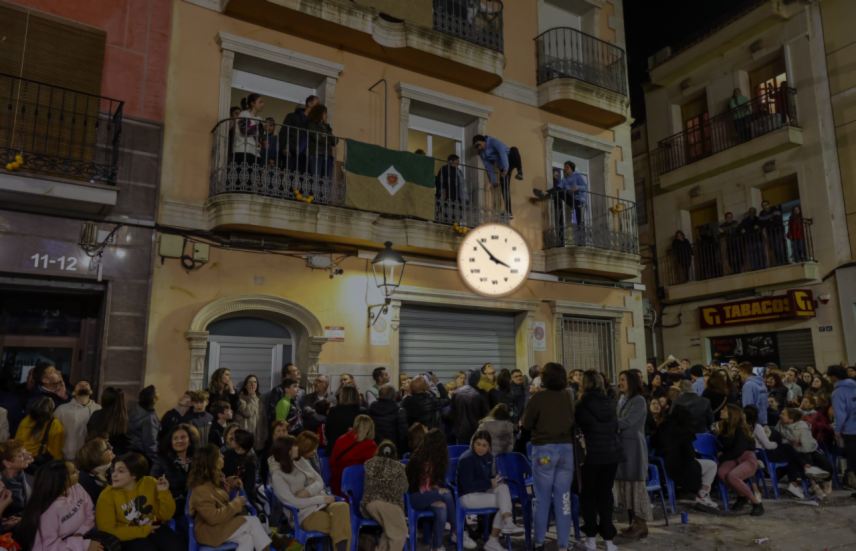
3.53
